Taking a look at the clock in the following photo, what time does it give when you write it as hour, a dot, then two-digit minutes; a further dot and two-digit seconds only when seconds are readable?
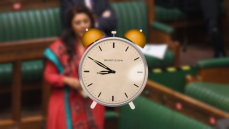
8.50
